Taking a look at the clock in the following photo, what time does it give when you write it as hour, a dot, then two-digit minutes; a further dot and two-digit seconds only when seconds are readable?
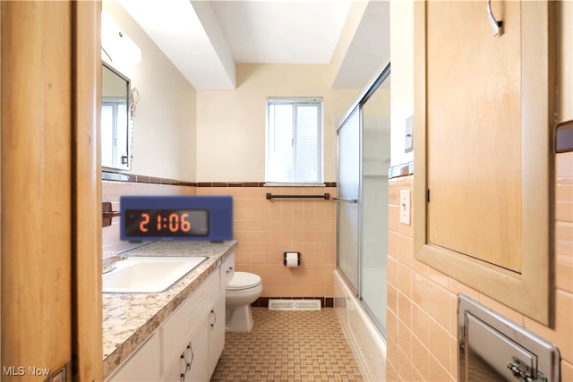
21.06
